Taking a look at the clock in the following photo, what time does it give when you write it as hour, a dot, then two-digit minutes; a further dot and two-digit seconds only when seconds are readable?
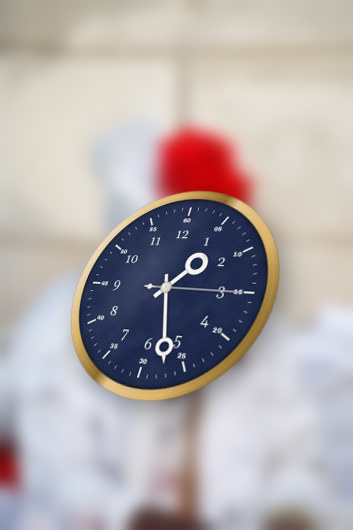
1.27.15
